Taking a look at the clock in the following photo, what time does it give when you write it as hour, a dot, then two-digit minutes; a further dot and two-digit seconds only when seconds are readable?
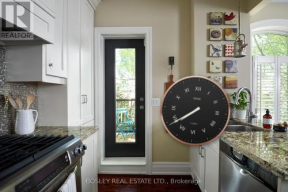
7.39
